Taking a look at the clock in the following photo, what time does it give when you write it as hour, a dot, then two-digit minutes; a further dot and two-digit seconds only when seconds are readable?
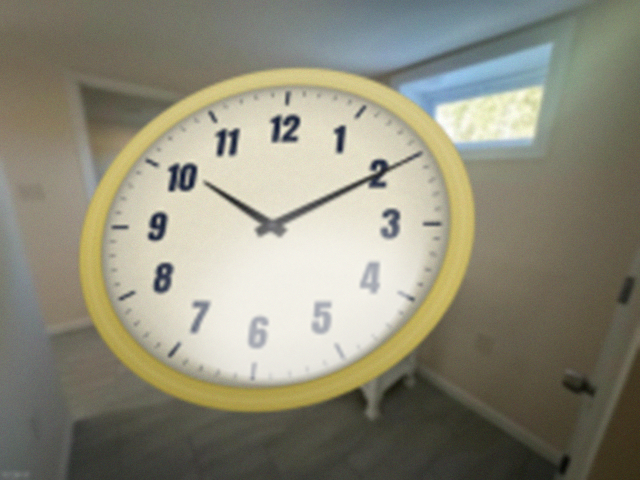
10.10
